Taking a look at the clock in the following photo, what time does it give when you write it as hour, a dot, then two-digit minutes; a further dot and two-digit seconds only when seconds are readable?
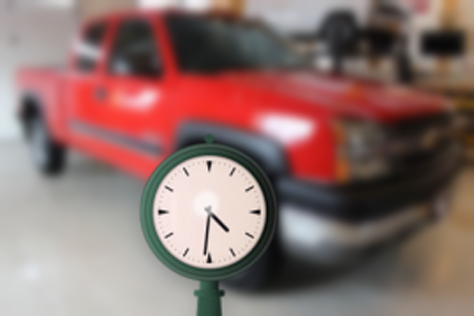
4.31
